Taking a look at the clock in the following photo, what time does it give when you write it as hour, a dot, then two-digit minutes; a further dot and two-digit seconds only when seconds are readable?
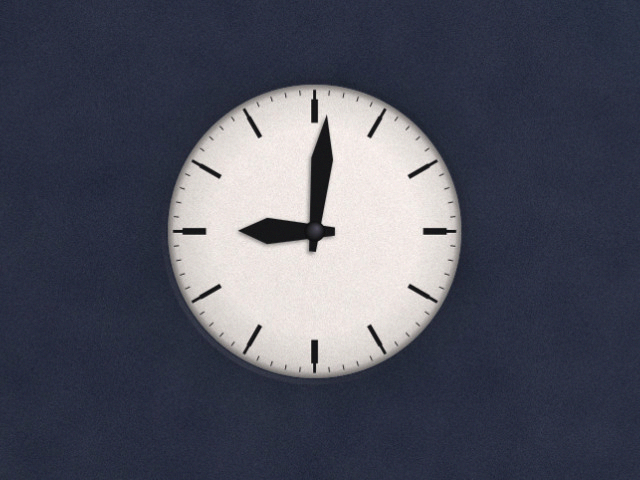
9.01
